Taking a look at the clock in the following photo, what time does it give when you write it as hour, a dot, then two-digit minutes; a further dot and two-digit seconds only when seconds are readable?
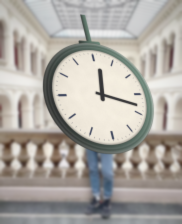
12.18
